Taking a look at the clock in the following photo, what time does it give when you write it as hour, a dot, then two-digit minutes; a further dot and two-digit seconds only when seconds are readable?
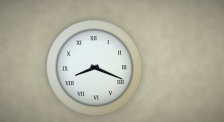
8.19
